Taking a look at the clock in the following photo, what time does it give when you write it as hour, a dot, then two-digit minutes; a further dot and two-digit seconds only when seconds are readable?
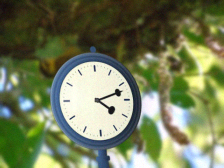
4.12
